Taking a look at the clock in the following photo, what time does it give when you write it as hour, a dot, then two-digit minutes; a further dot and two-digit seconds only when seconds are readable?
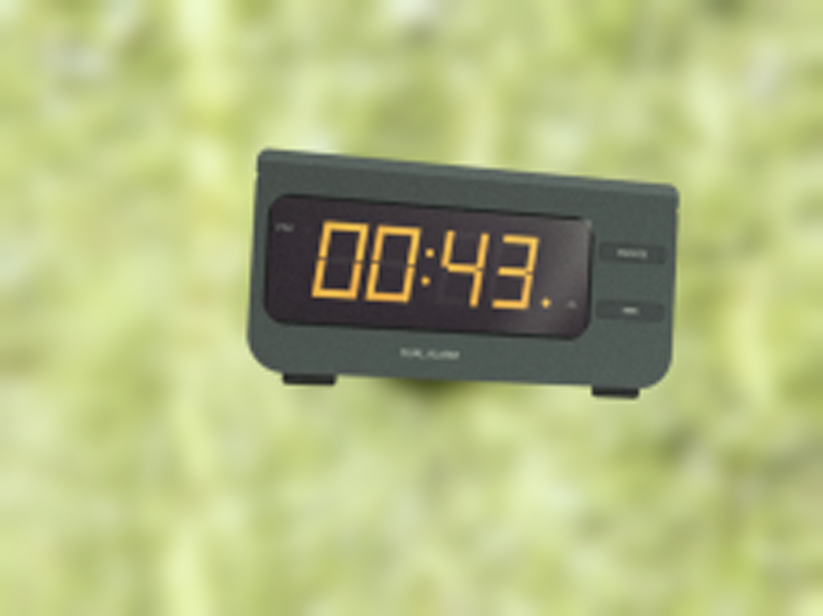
0.43
